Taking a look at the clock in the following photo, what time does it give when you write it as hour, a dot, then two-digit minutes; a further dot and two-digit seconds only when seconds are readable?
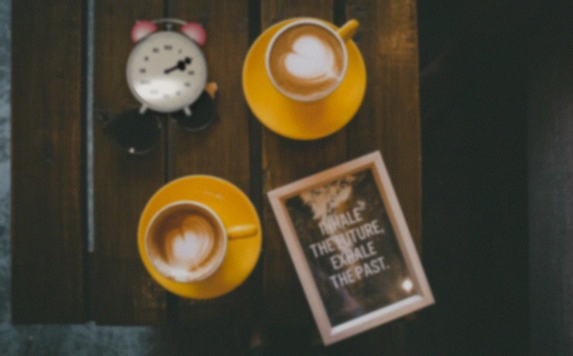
2.10
